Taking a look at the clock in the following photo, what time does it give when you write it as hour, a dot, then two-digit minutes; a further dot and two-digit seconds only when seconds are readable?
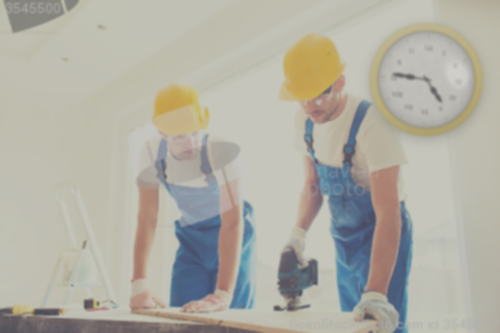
4.46
